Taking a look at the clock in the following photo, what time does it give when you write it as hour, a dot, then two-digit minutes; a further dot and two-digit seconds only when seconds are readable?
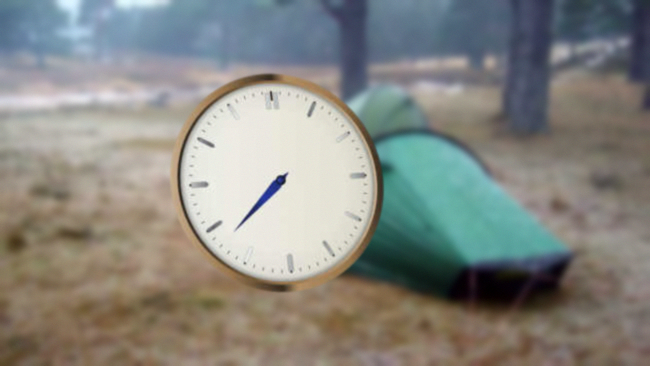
7.38
